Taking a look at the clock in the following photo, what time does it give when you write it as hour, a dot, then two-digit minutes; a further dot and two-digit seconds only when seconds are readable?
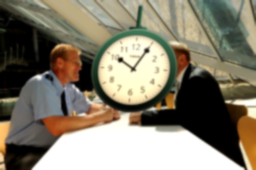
10.05
